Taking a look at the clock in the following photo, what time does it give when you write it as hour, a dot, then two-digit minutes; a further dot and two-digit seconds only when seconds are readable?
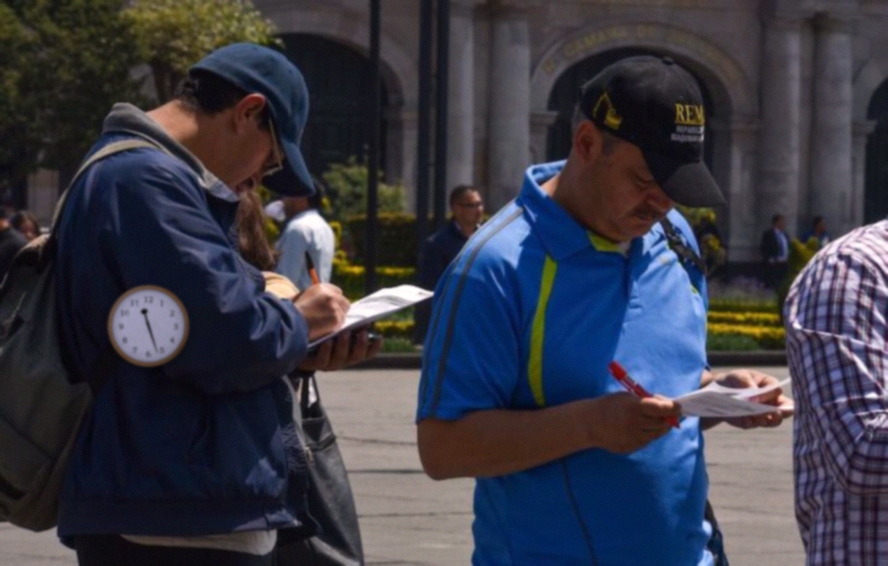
11.27
